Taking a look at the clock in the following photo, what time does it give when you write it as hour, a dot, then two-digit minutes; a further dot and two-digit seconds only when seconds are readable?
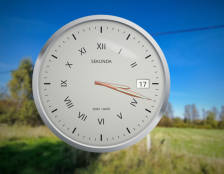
3.18
